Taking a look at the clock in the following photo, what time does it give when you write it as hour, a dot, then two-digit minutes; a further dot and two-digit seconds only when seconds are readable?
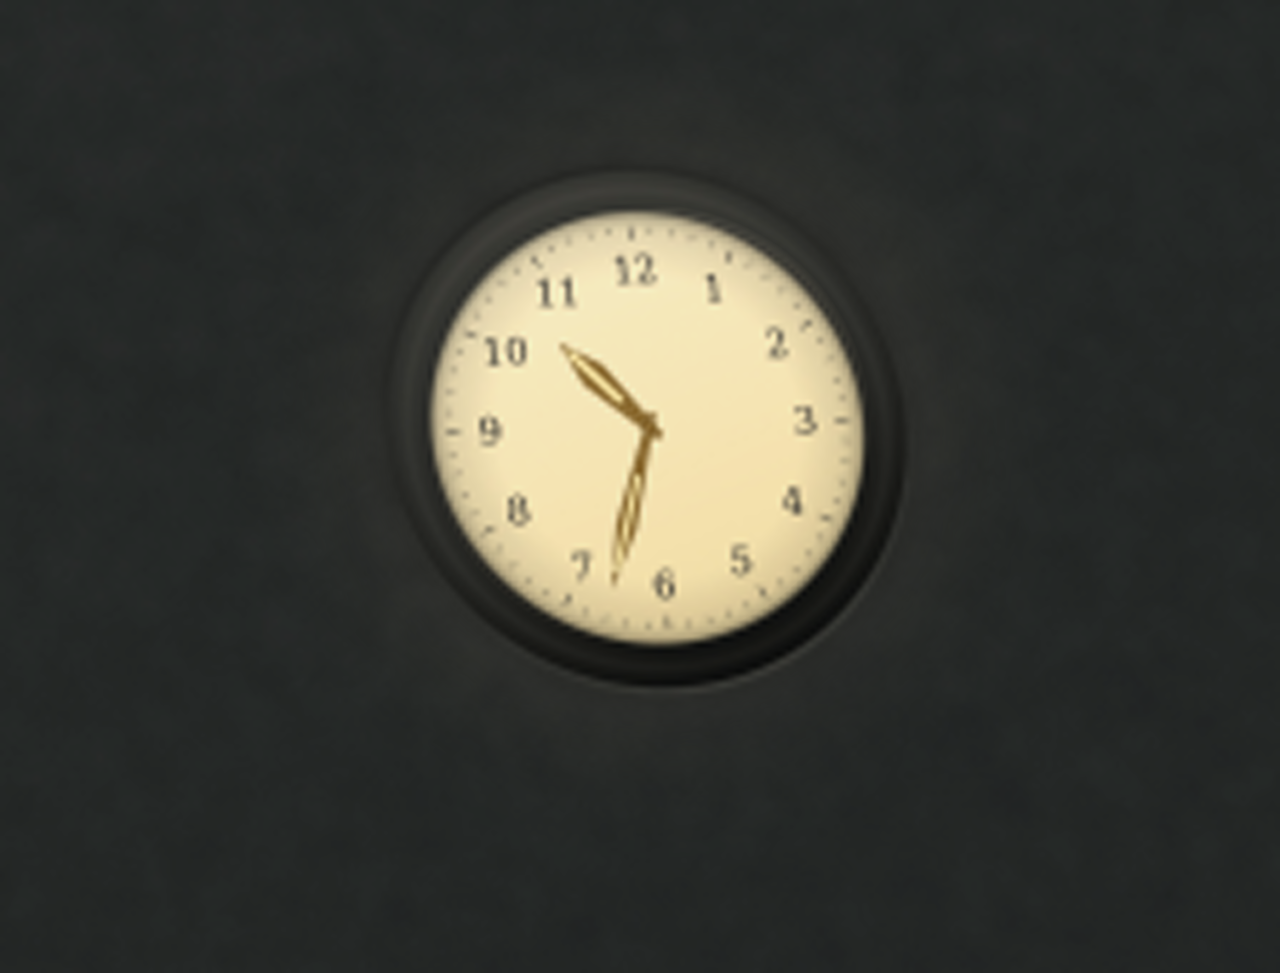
10.33
